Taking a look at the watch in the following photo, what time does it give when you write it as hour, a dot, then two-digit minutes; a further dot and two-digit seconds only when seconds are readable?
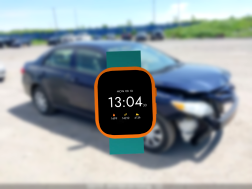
13.04
